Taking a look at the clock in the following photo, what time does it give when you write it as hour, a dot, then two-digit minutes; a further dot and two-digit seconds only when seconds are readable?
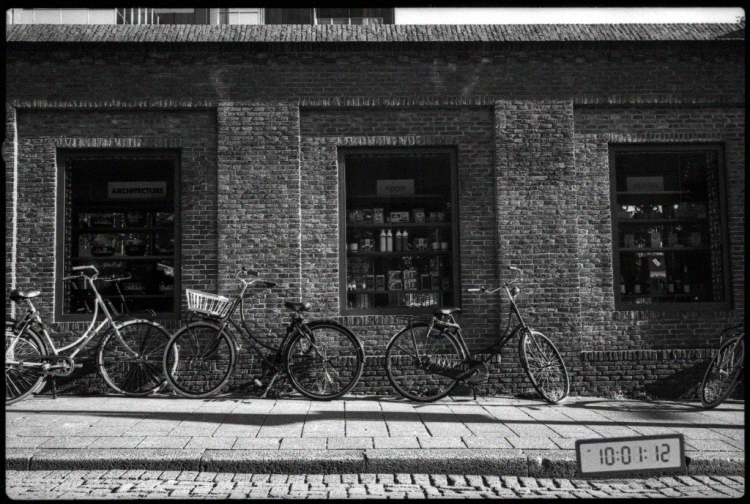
10.01.12
